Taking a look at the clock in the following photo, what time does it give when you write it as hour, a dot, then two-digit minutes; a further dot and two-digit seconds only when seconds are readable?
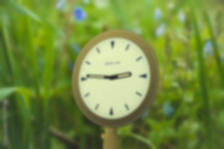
2.46
